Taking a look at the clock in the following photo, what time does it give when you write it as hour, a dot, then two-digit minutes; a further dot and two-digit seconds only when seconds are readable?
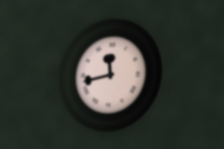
11.43
